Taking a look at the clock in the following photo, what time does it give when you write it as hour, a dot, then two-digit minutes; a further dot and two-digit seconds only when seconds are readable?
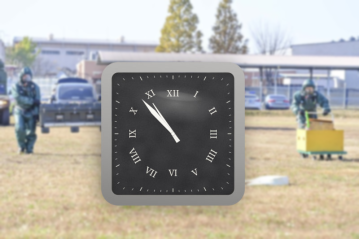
10.53
